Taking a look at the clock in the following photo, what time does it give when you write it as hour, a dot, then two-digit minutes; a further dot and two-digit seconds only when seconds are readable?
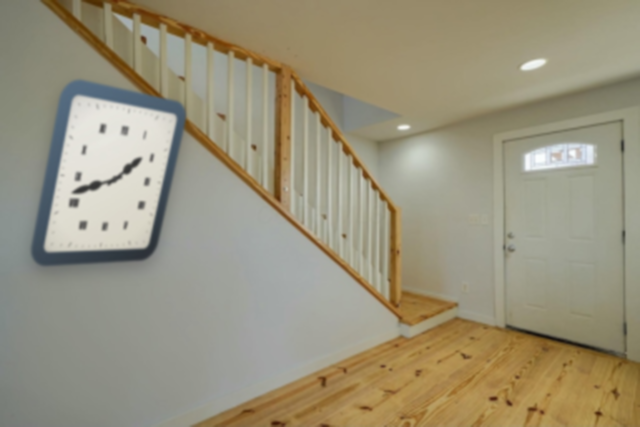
1.42
